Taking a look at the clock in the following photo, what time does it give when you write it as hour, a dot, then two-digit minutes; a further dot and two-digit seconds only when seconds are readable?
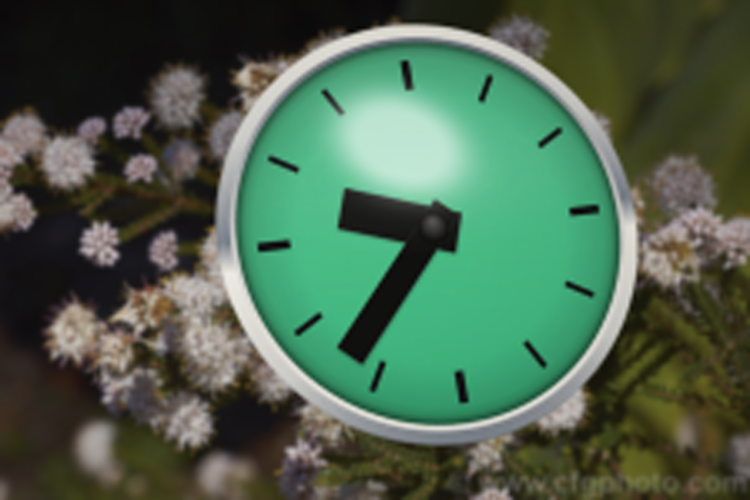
9.37
